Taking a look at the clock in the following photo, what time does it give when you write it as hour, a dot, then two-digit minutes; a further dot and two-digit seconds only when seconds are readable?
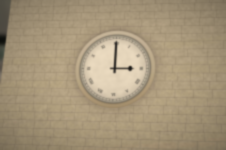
3.00
